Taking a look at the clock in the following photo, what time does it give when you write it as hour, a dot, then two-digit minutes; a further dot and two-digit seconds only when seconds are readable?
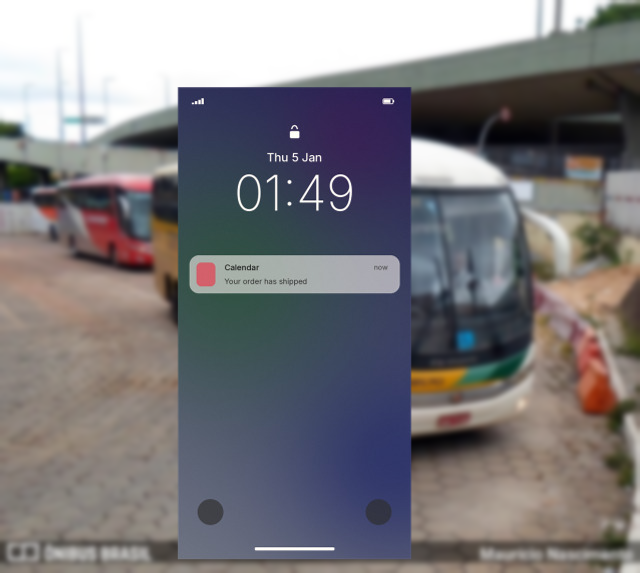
1.49
